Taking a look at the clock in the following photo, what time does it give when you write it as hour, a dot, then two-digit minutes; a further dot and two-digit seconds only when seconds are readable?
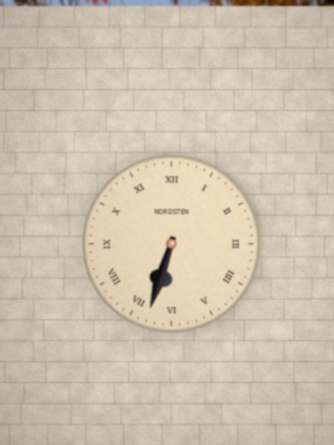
6.33
